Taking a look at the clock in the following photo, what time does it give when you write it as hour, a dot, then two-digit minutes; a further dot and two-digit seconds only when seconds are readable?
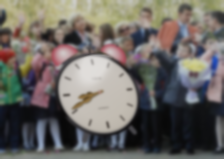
8.41
